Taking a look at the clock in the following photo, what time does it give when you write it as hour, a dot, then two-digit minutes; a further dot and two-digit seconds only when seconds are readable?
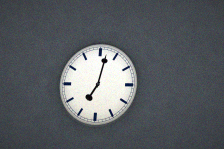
7.02
